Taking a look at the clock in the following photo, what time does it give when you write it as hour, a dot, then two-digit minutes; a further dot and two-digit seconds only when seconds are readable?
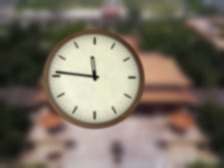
11.46
